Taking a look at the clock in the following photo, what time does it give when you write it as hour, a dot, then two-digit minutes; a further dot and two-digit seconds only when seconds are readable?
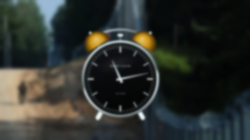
11.13
